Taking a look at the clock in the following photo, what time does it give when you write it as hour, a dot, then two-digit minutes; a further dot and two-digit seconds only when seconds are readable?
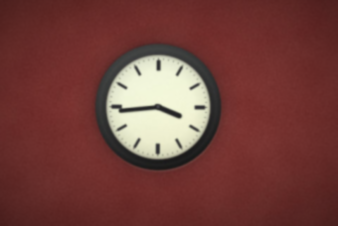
3.44
